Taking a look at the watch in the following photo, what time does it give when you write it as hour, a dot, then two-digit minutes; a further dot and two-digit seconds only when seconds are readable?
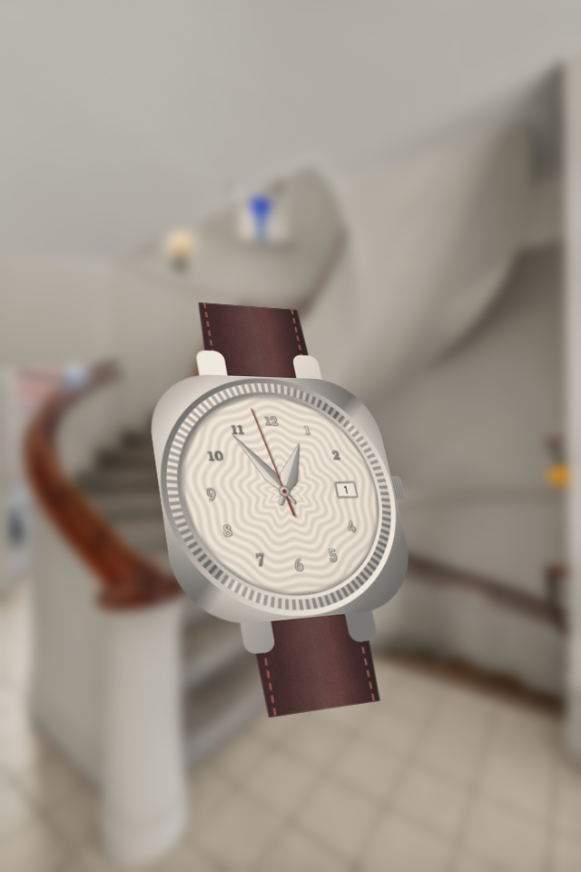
12.53.58
